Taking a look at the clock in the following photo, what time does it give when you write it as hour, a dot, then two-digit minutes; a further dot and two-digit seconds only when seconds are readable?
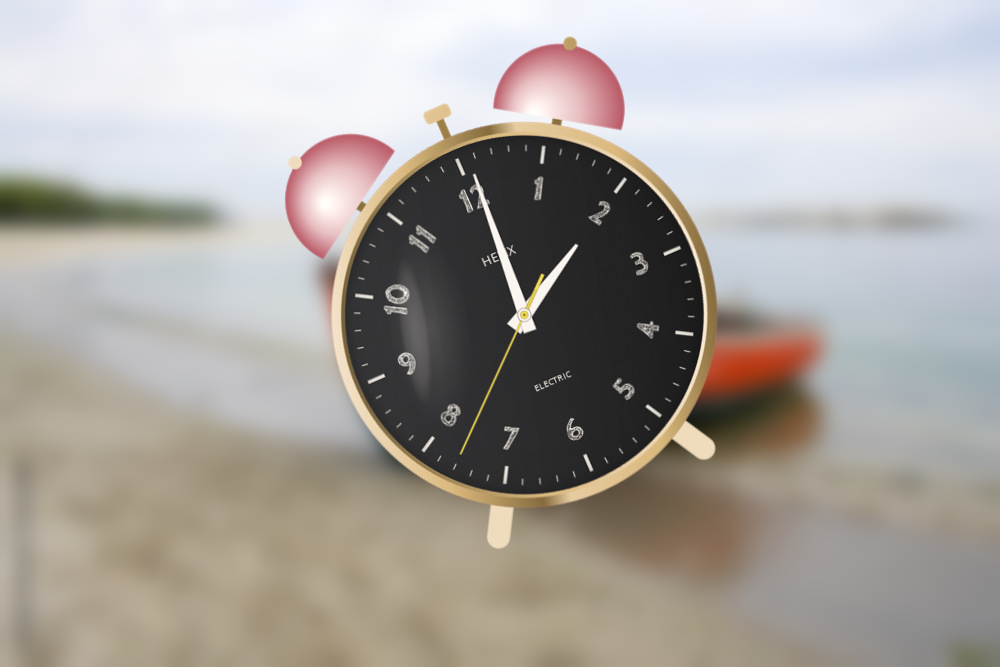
2.00.38
